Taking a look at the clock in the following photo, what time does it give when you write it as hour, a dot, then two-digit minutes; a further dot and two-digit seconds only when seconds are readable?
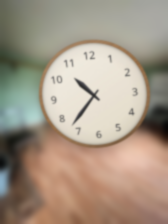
10.37
